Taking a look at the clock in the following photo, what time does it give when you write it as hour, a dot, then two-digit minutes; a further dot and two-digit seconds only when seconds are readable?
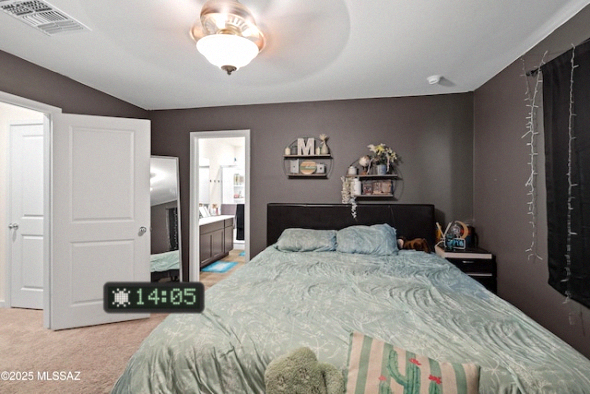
14.05
